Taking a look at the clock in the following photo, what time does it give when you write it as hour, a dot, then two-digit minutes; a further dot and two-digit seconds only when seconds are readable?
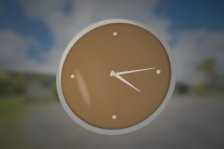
4.14
